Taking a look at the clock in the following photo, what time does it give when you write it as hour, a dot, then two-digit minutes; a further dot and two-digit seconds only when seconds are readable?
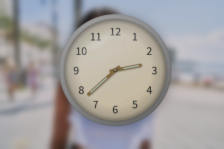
2.38
